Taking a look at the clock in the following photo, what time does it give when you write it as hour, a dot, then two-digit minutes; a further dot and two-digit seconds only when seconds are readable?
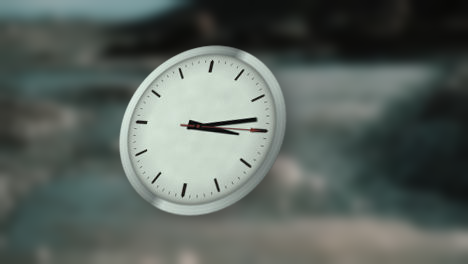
3.13.15
